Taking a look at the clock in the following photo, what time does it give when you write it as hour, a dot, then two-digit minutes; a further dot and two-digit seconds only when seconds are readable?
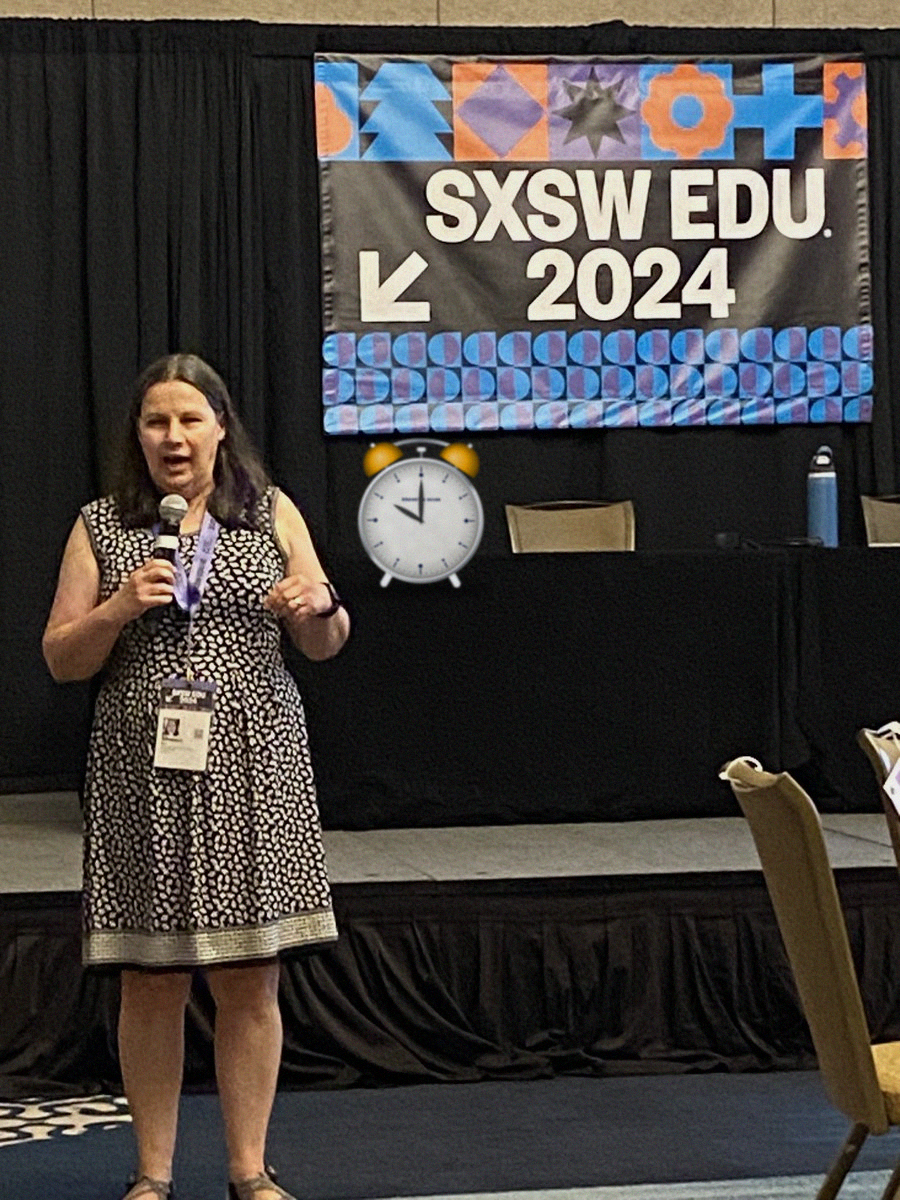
10.00
